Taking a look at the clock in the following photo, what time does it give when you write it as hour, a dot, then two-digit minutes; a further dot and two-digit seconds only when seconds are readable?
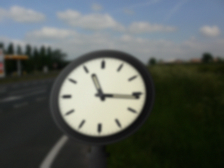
11.16
